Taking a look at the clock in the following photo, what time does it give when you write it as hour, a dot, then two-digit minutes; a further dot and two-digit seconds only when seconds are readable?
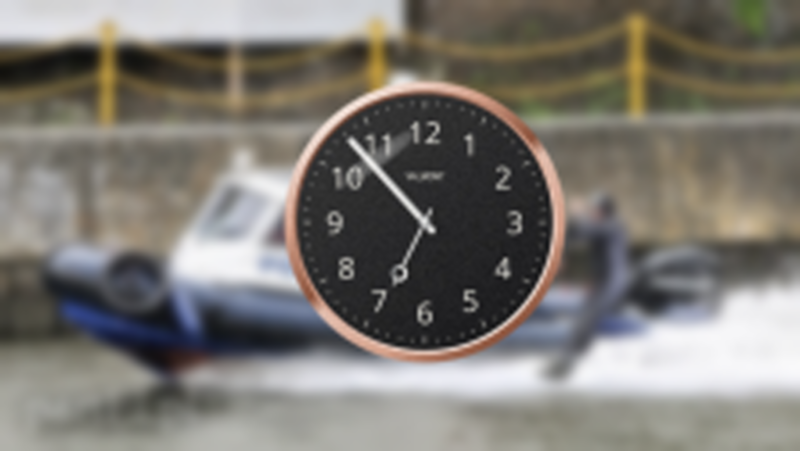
6.53
